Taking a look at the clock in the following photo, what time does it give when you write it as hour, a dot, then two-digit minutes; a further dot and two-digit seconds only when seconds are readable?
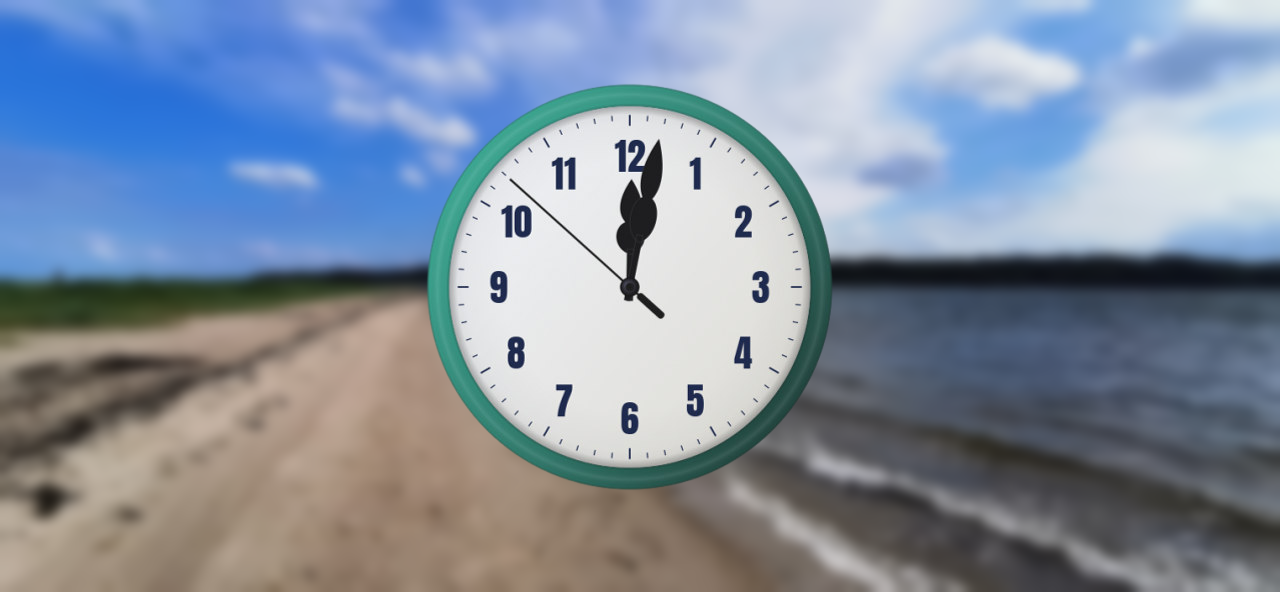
12.01.52
